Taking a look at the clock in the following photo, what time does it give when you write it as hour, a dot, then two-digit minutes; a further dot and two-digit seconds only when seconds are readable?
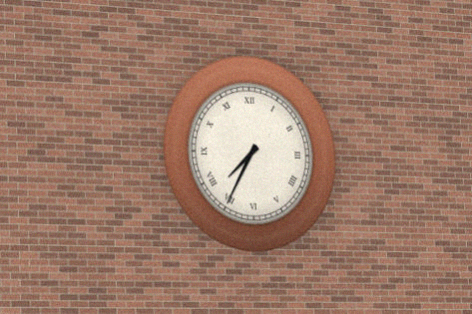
7.35
